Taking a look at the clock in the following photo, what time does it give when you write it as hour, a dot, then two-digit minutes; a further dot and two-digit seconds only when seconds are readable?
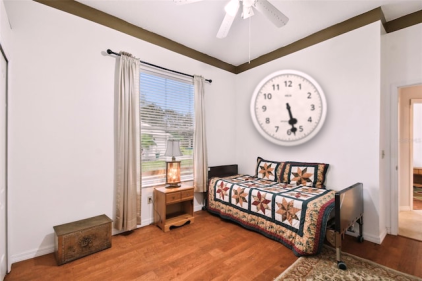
5.28
